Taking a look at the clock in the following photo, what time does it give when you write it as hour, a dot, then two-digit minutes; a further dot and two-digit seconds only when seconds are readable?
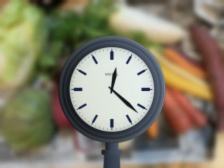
12.22
